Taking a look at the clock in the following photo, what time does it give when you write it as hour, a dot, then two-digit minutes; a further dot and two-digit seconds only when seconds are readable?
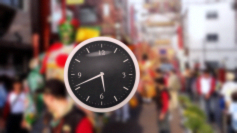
5.41
